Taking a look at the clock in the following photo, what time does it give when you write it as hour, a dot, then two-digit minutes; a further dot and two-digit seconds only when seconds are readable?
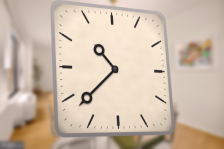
10.38
